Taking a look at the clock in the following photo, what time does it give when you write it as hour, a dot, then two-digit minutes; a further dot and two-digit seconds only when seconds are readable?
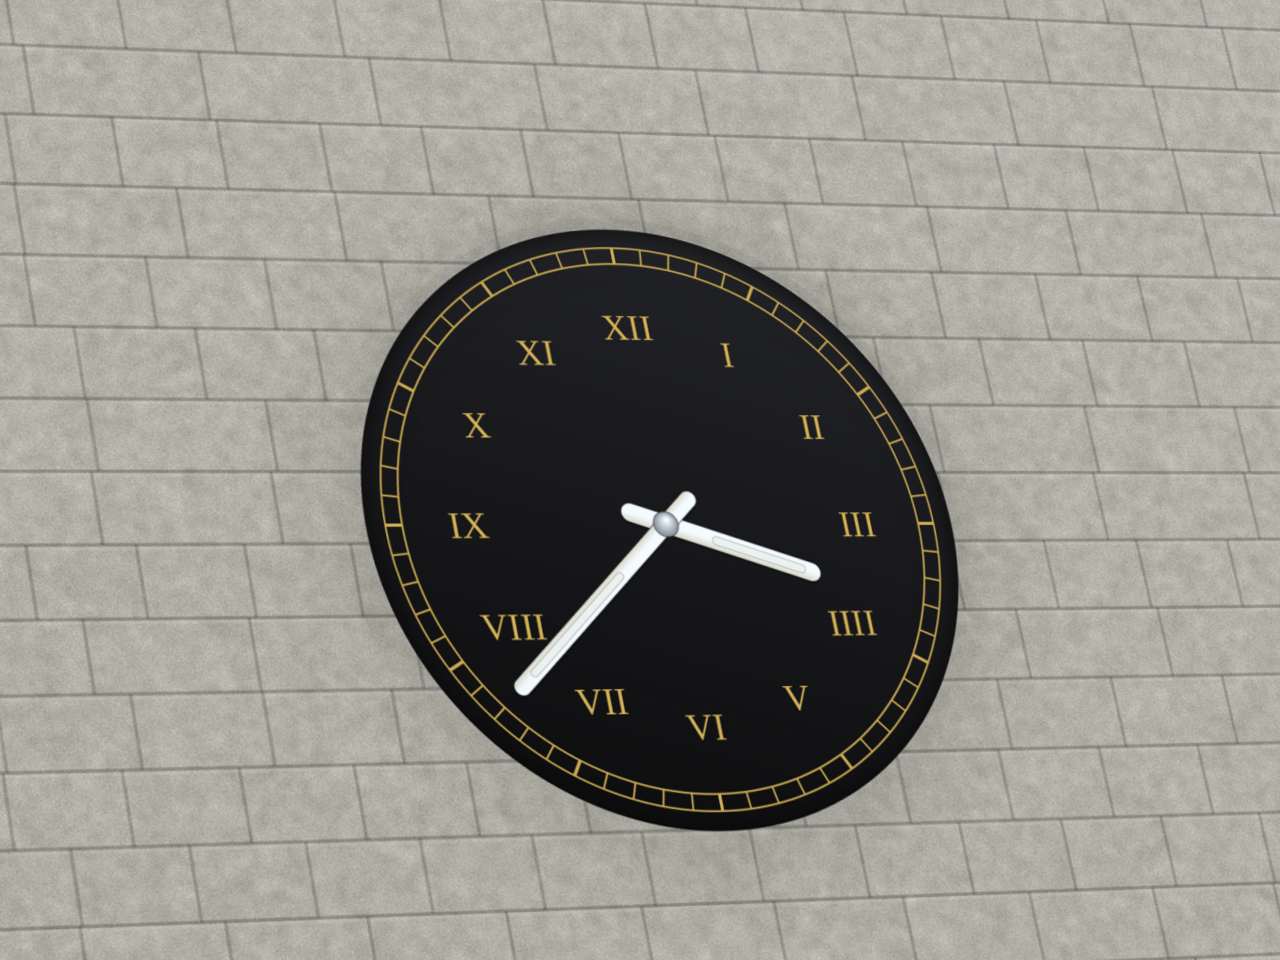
3.38
